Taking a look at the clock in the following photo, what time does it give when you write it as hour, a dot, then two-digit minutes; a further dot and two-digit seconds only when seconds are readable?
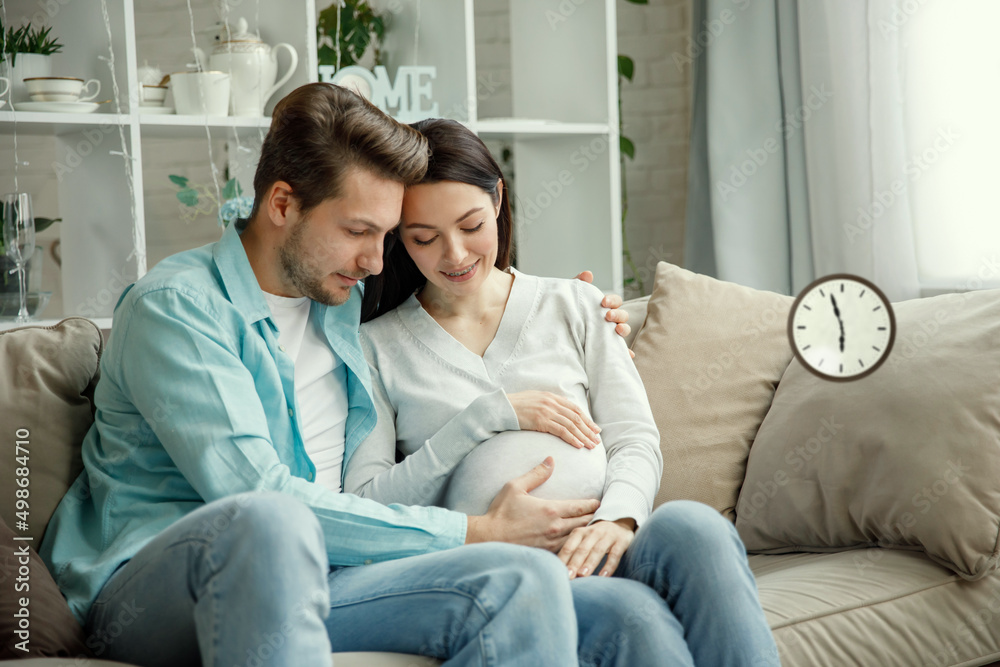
5.57
